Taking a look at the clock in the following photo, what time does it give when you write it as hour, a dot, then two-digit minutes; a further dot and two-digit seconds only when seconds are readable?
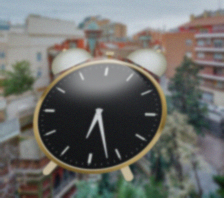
6.27
